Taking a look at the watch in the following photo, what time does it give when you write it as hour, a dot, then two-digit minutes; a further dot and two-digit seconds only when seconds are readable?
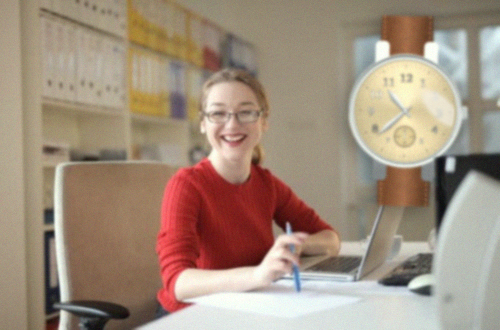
10.38
